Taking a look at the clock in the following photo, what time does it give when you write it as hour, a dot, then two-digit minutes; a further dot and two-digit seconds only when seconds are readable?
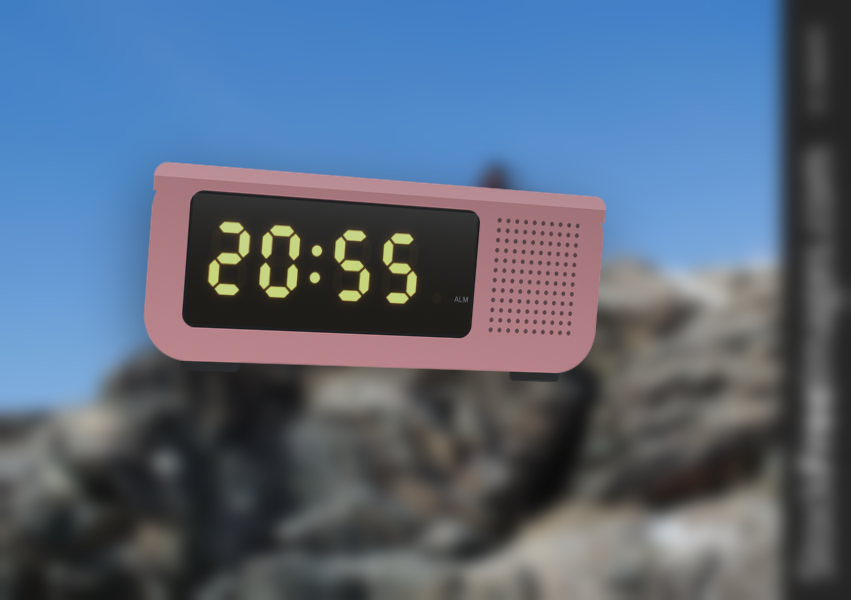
20.55
